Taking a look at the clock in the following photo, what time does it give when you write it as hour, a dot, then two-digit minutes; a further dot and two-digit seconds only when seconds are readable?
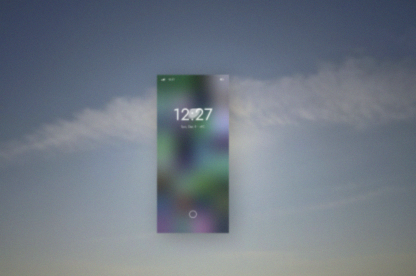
12.27
